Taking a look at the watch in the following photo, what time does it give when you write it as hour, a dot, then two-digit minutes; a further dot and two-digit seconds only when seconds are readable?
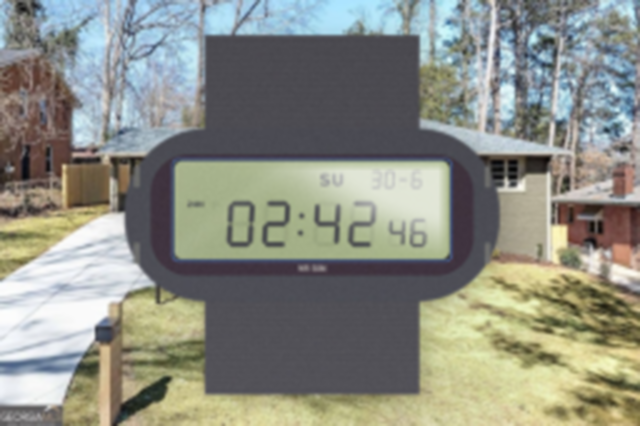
2.42.46
